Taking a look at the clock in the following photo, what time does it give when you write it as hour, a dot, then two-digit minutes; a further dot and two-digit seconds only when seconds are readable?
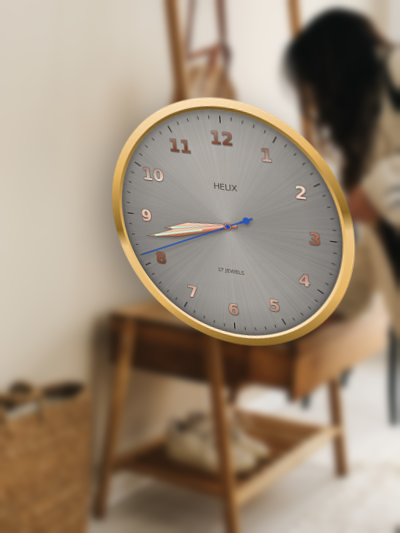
8.42.41
